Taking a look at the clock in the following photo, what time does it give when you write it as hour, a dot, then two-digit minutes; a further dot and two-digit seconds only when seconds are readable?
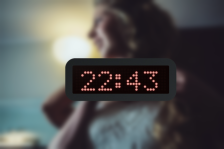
22.43
